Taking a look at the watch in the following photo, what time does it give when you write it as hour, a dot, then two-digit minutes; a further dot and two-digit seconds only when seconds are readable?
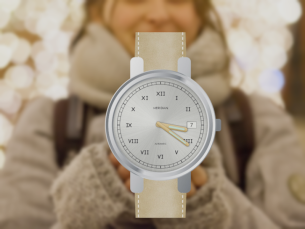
3.21
